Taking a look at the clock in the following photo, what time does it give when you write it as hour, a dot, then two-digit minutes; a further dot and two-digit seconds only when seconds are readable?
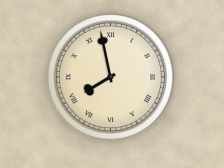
7.58
